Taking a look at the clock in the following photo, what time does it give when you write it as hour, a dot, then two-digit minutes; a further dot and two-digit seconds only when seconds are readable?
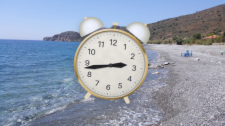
2.43
